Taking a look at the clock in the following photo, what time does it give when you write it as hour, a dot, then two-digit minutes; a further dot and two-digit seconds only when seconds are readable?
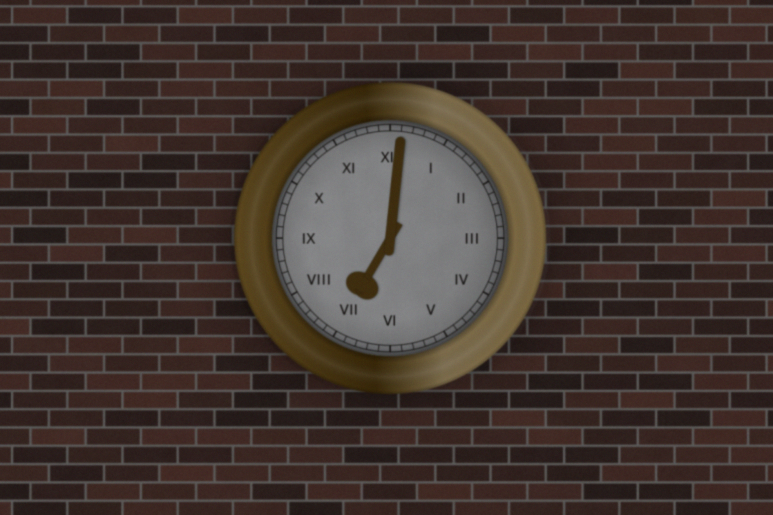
7.01
